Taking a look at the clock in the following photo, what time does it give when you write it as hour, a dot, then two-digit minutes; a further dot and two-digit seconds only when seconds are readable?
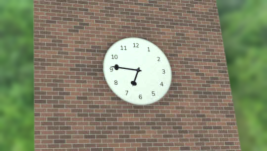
6.46
